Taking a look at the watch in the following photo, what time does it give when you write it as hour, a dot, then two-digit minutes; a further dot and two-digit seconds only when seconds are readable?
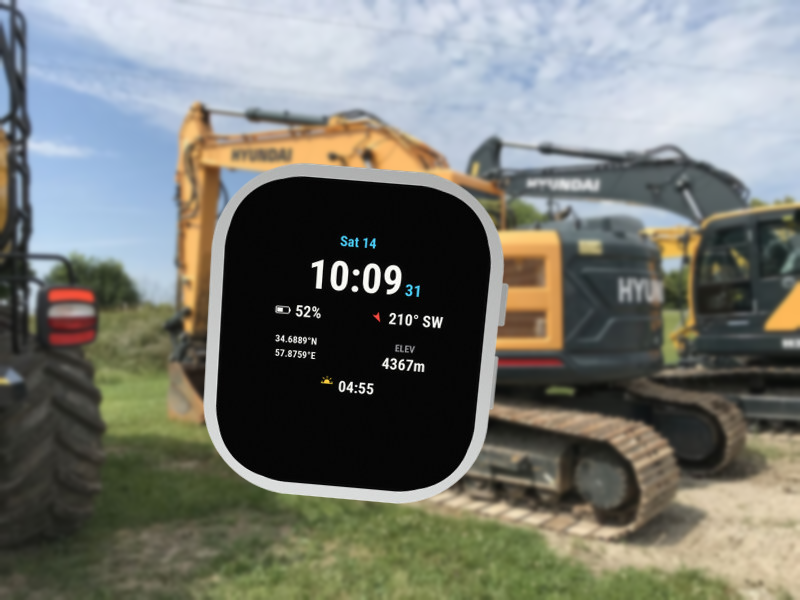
10.09.31
